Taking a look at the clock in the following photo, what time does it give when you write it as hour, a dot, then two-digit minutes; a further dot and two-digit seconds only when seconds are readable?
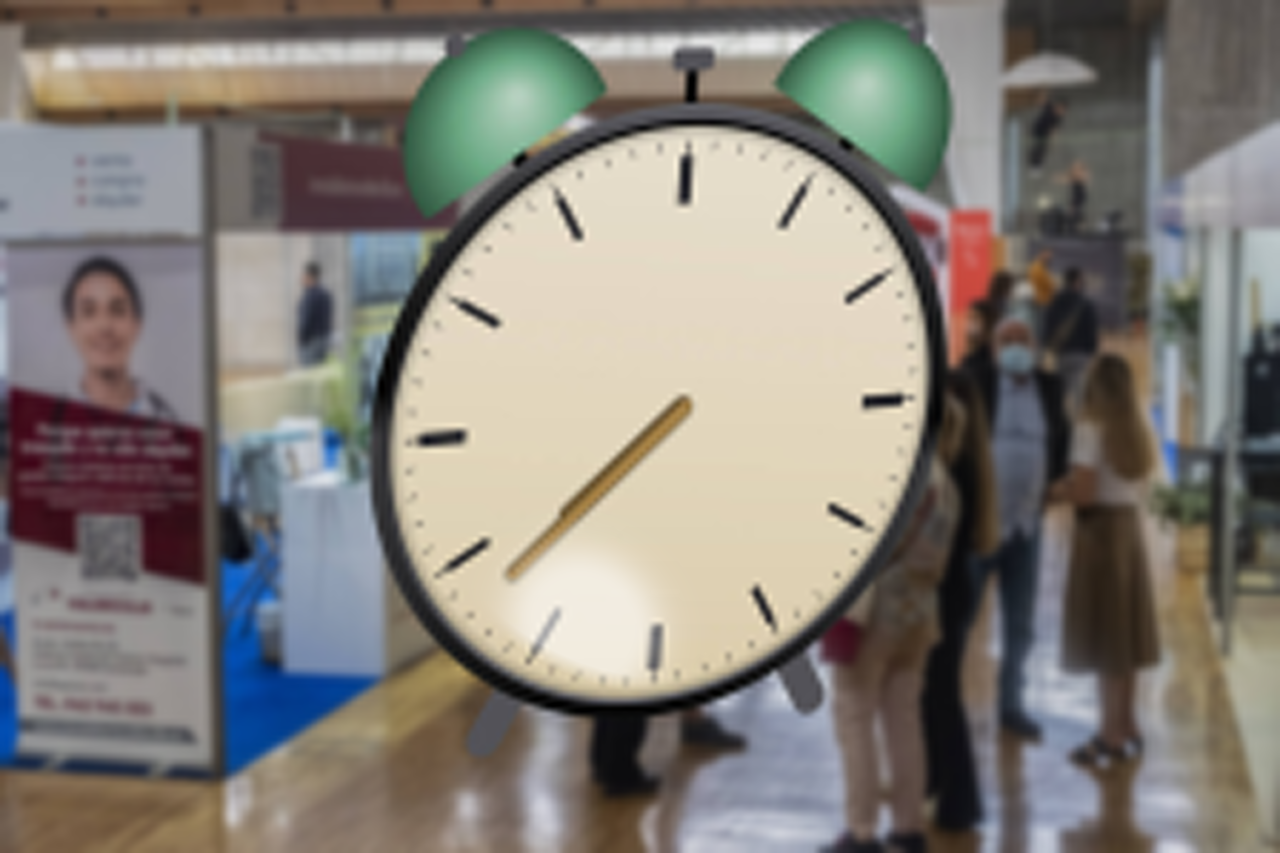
7.38
